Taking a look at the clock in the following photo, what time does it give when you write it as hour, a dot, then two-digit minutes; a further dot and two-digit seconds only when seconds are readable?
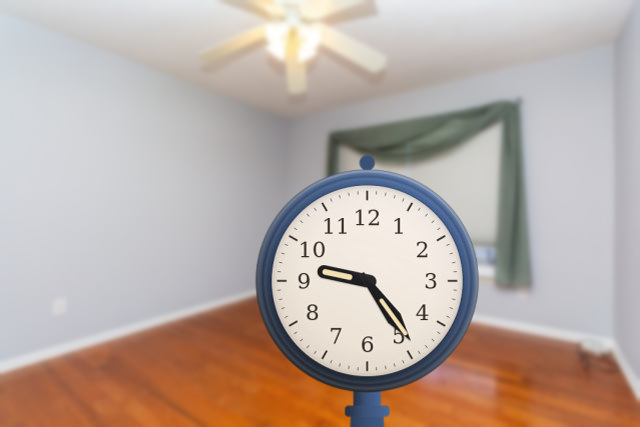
9.24
